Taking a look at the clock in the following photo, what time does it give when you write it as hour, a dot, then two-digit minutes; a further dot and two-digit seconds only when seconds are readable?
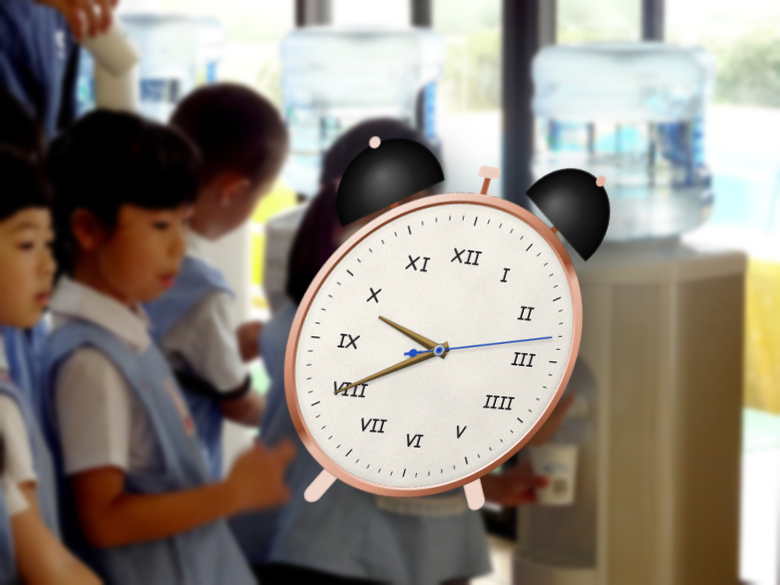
9.40.13
